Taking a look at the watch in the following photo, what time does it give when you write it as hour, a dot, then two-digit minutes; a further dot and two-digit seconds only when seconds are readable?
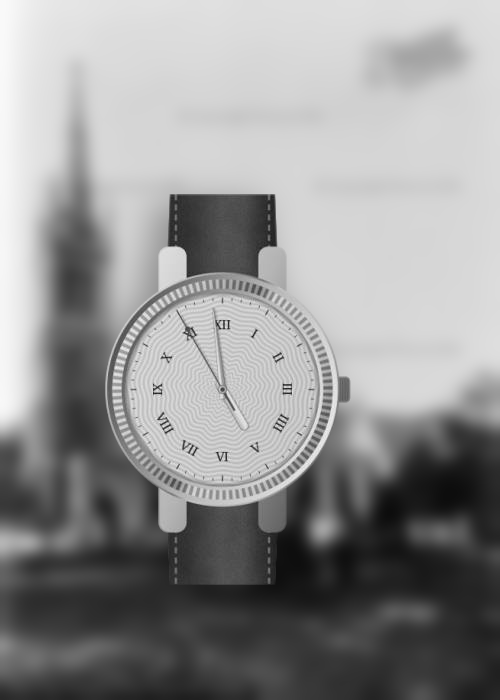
4.58.55
